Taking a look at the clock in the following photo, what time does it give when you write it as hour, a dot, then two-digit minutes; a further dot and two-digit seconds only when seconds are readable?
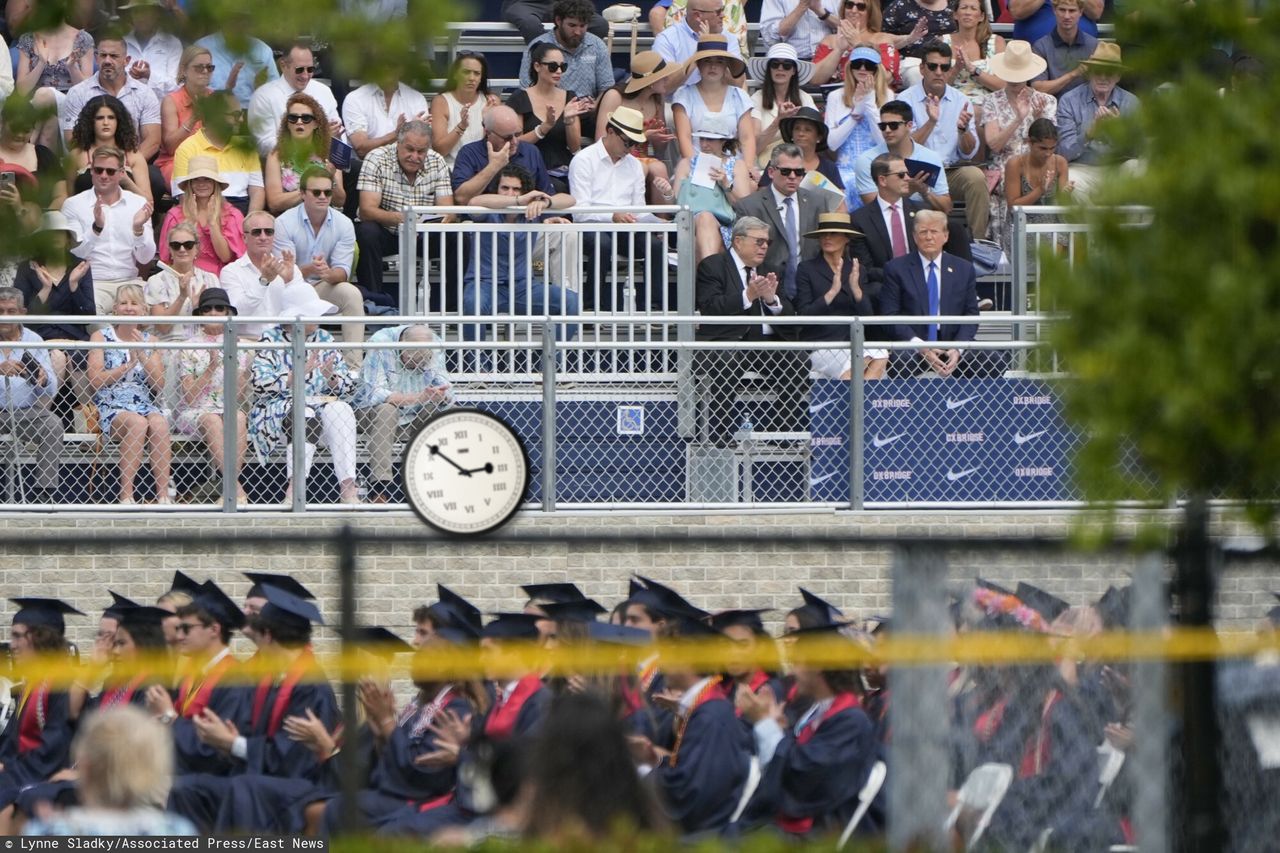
2.52
